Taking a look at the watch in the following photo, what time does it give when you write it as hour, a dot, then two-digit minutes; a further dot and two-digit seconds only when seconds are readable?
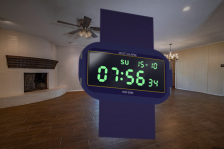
7.56.34
